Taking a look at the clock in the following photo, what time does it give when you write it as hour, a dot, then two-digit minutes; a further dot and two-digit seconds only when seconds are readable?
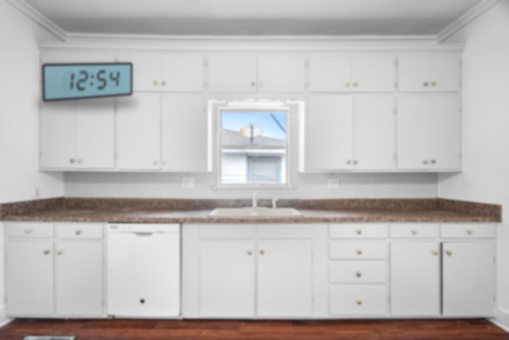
12.54
